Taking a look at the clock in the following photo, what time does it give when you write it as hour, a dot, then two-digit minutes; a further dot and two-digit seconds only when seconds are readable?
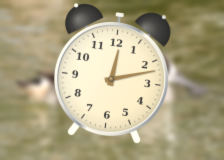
12.12
